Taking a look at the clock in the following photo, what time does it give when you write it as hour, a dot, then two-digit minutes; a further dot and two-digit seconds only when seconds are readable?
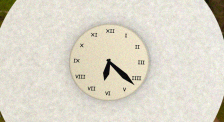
6.22
